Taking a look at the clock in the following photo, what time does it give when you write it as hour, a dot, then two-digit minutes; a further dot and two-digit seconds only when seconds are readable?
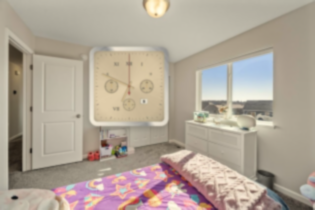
6.49
